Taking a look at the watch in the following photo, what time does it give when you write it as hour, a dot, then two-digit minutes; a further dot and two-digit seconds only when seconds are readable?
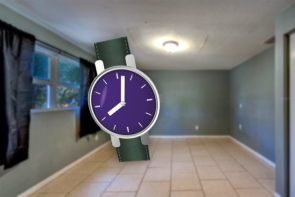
8.02
